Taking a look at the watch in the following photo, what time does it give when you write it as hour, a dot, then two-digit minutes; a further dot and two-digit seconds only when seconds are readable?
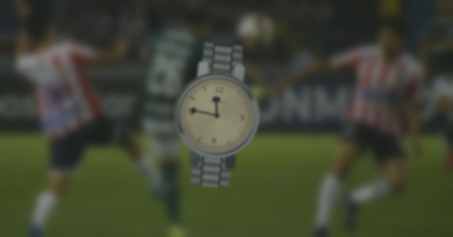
11.46
